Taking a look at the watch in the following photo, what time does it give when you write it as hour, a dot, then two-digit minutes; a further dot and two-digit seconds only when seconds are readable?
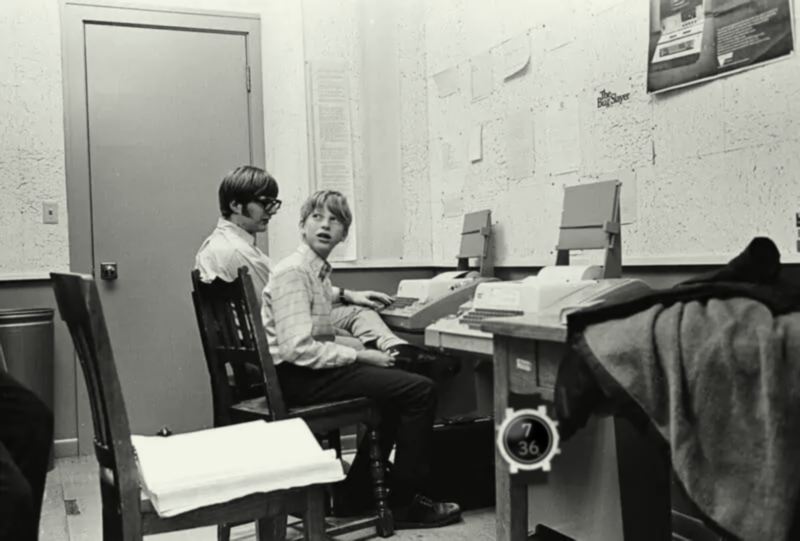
7.36
